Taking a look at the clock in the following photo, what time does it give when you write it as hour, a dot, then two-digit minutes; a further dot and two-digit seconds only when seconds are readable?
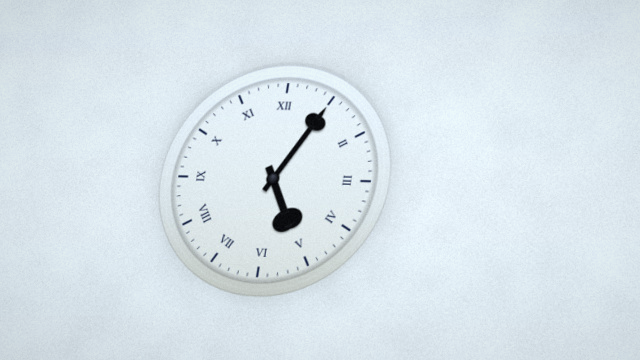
5.05
